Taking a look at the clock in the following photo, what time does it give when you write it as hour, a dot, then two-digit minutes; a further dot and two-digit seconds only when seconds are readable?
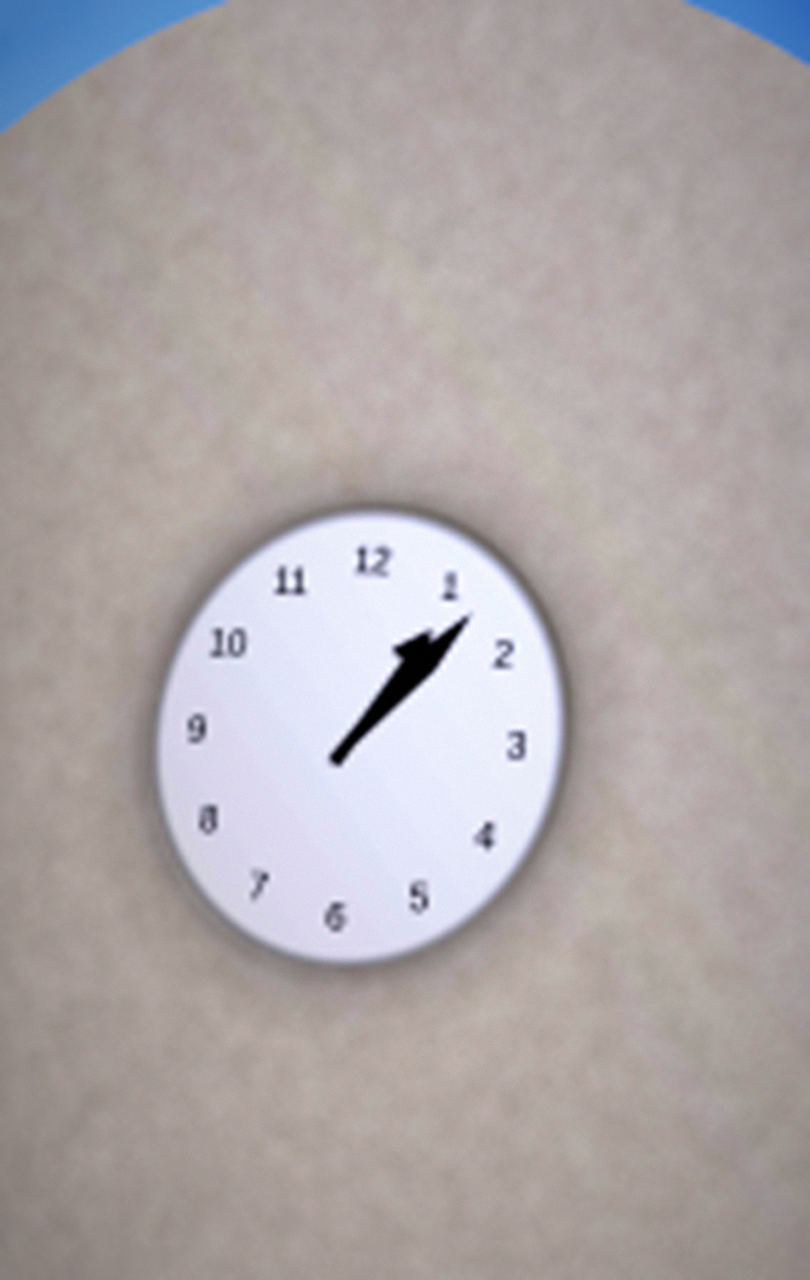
1.07
